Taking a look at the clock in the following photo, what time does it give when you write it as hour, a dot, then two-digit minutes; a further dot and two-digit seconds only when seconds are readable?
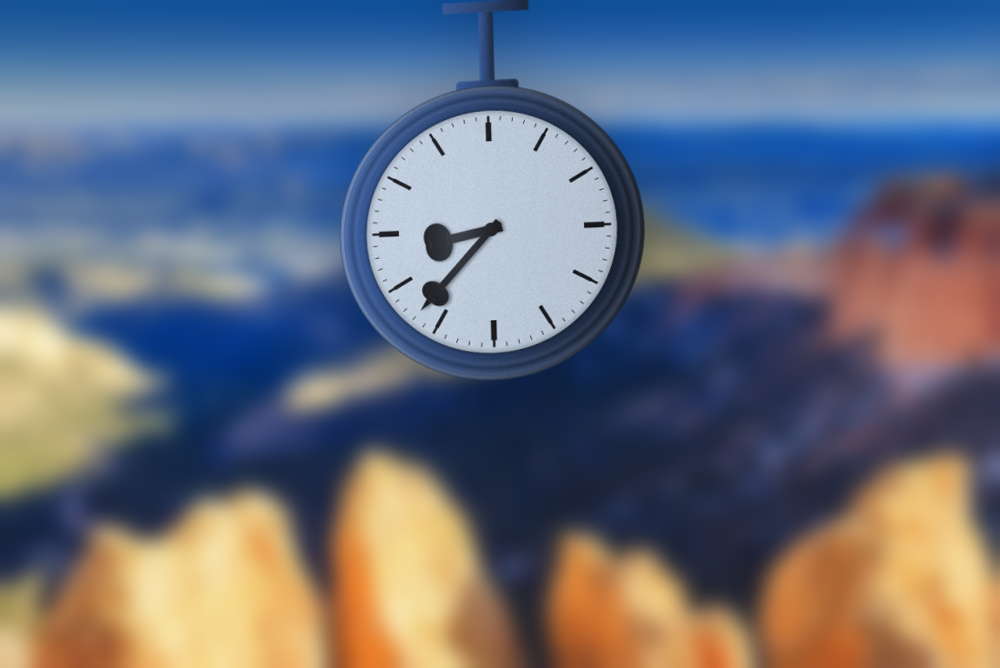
8.37
